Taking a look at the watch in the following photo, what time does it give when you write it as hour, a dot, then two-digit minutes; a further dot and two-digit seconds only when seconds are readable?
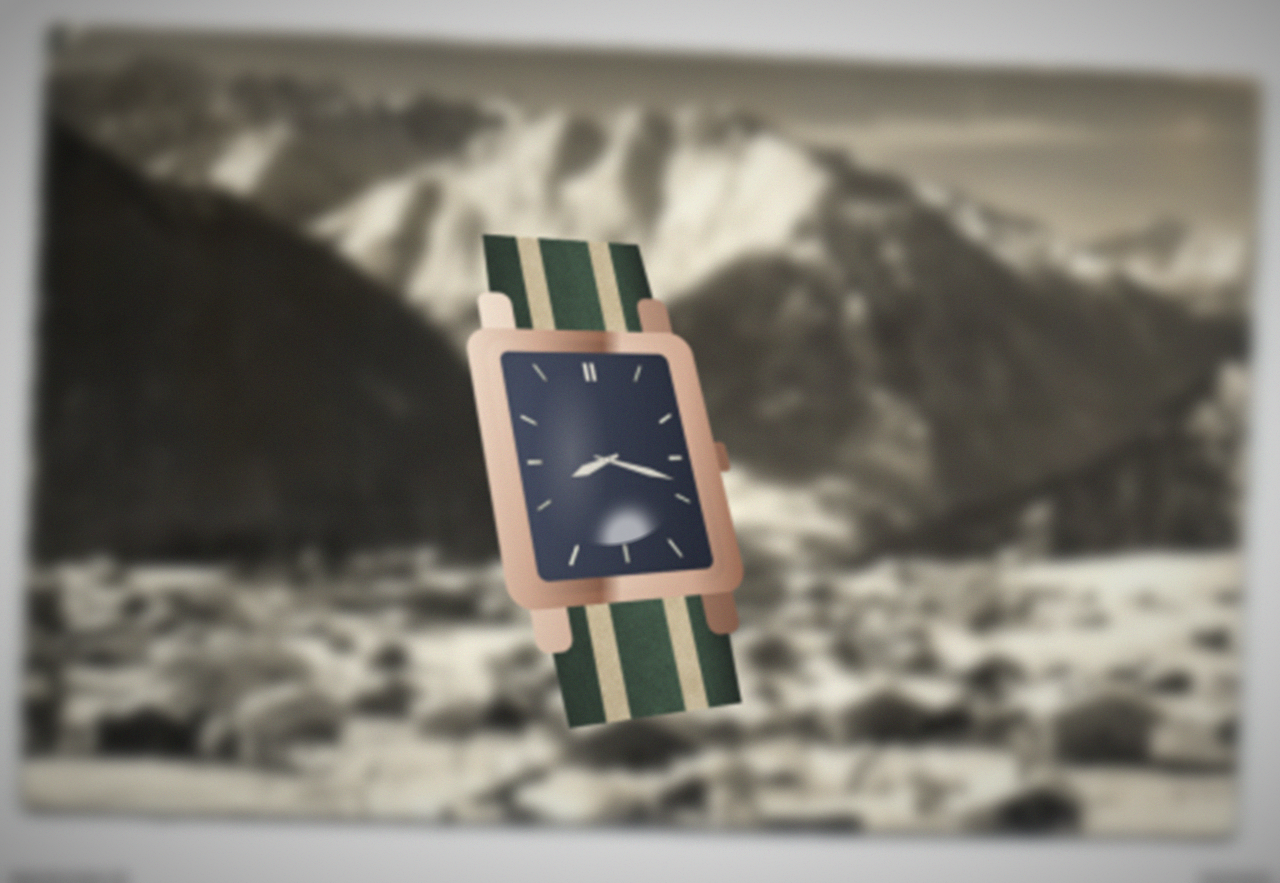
8.18
